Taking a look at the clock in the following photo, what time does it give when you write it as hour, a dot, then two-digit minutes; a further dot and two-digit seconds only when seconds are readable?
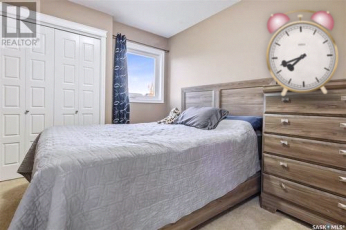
7.42
